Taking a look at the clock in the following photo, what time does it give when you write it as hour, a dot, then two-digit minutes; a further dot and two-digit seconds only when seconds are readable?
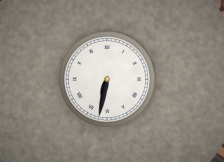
6.32
